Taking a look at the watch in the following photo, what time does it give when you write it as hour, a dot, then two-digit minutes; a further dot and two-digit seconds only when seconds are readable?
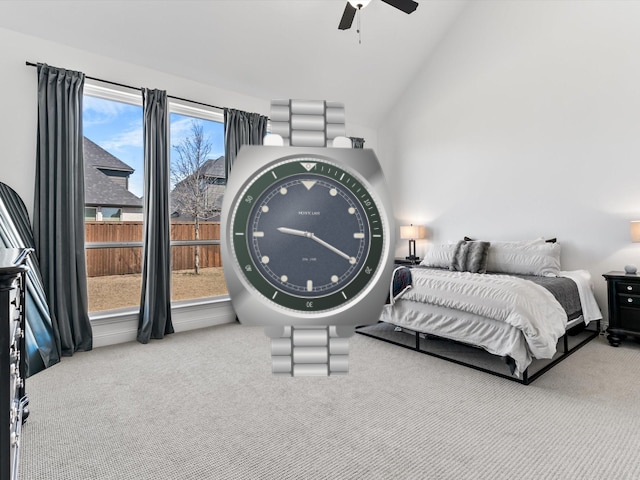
9.20
